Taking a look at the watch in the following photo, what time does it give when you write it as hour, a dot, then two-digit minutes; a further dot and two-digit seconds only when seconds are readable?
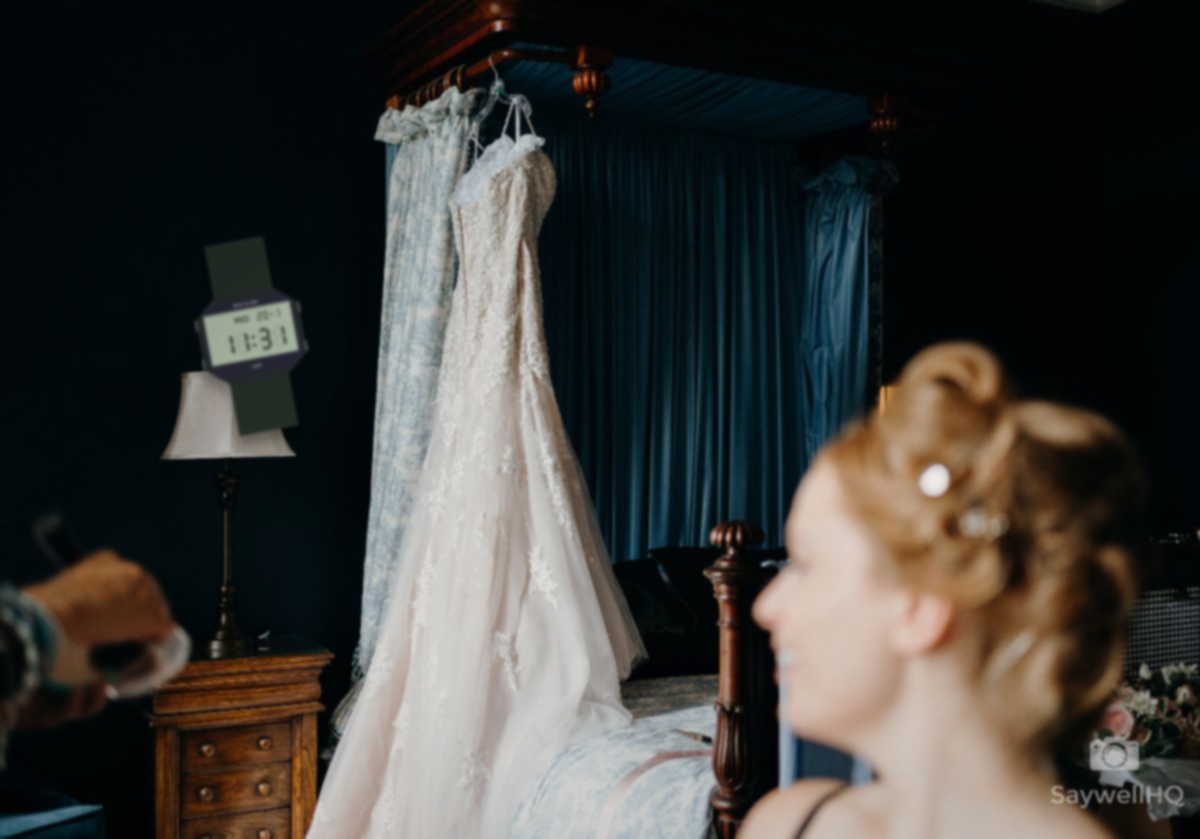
11.31
